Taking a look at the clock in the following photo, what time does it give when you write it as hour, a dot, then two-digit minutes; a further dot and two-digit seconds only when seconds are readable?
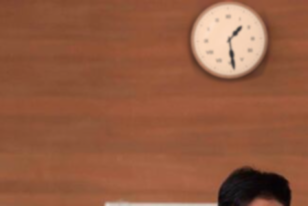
1.29
